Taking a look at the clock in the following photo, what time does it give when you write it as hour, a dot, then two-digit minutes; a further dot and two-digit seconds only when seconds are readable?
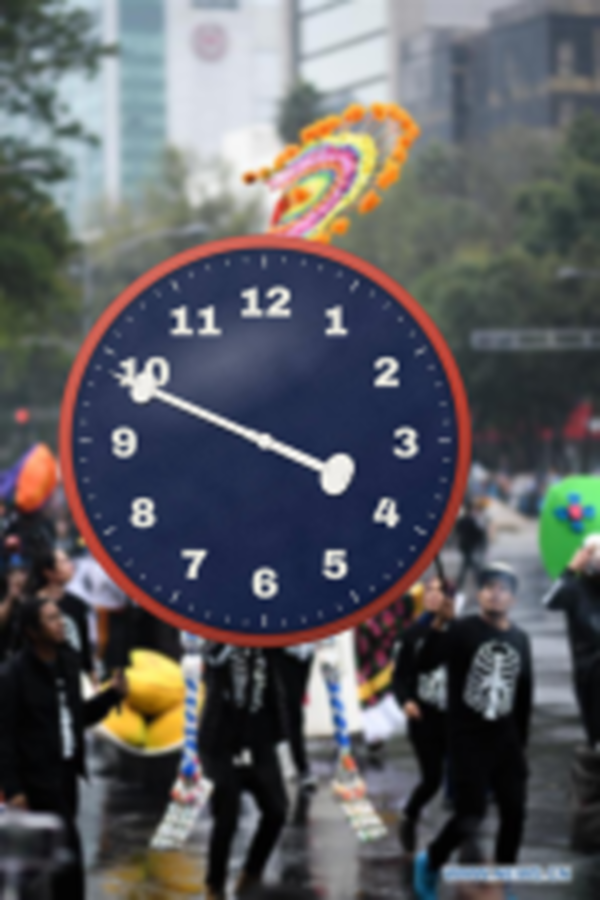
3.49
